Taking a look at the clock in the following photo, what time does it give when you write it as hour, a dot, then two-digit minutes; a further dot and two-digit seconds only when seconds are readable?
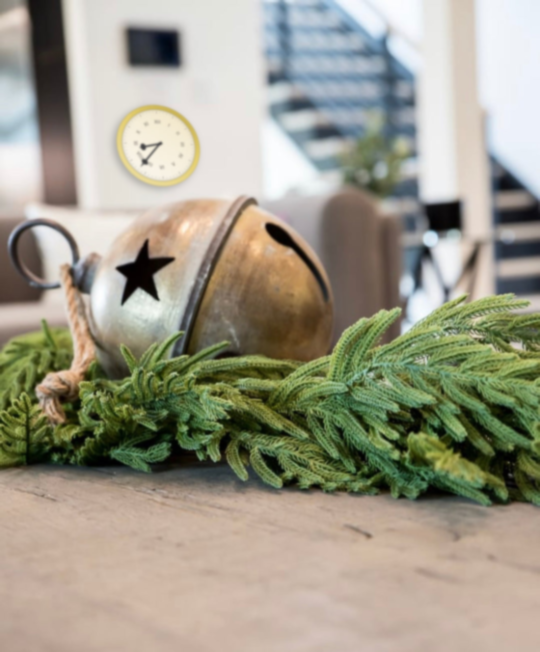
8.37
